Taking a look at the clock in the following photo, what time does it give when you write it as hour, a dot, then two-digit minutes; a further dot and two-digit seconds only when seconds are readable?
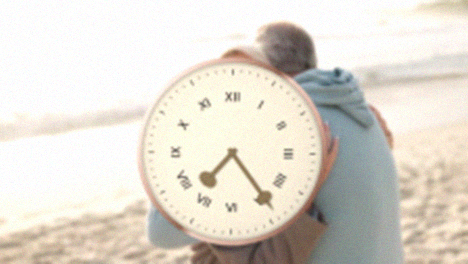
7.24
